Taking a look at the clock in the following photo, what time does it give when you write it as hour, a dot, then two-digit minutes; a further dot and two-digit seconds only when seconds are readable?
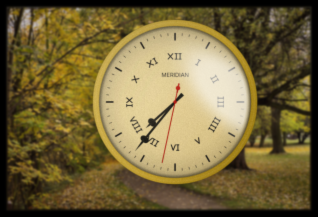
7.36.32
